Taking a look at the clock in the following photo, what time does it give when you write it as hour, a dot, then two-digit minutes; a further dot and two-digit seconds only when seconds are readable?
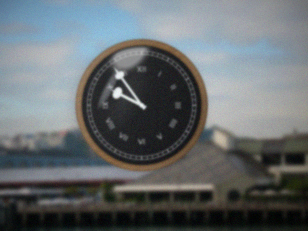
9.54
